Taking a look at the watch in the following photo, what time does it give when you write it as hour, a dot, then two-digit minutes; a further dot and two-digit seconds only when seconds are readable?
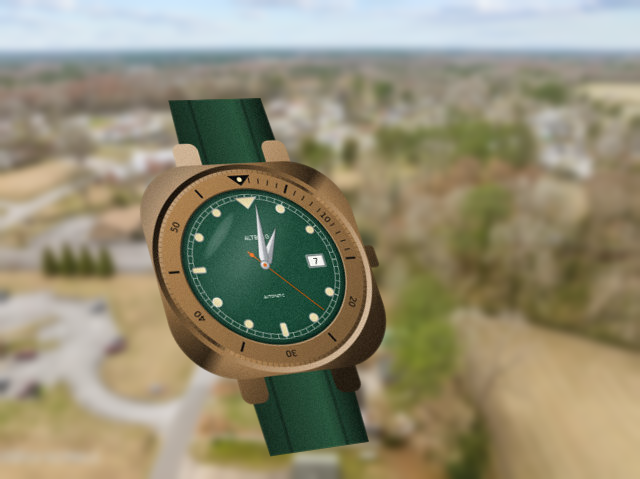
1.01.23
